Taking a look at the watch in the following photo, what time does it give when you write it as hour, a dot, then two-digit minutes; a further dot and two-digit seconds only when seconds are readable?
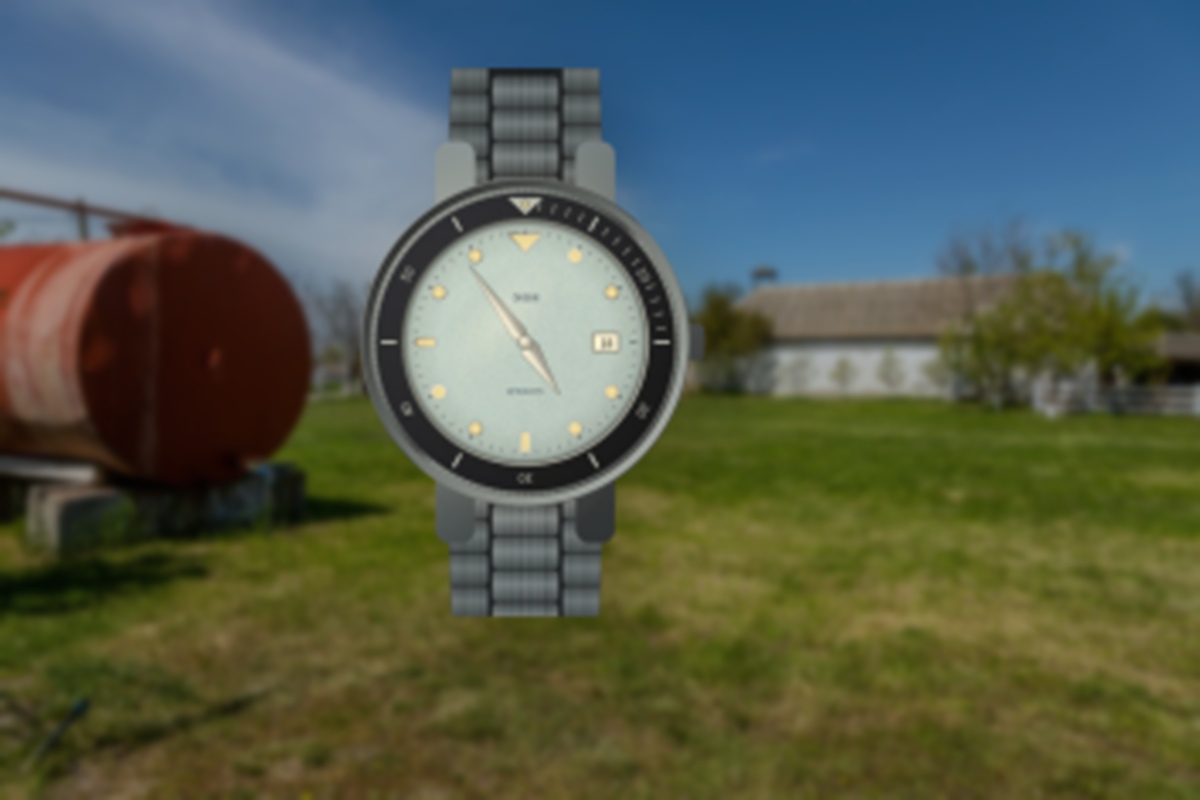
4.54
